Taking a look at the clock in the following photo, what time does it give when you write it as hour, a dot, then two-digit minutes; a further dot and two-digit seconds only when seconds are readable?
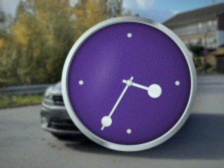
3.35
